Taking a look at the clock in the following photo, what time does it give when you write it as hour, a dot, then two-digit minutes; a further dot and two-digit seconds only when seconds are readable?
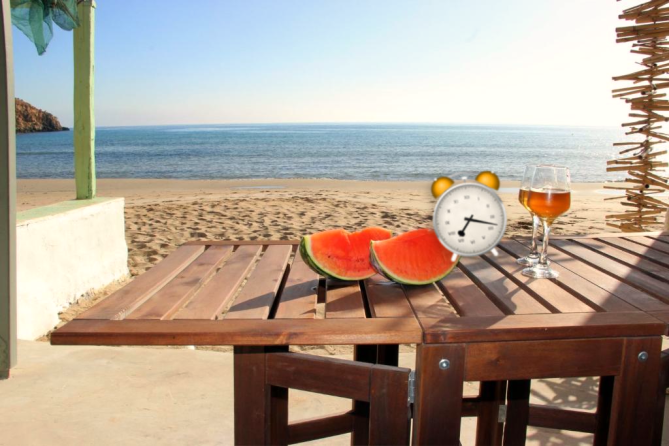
7.18
